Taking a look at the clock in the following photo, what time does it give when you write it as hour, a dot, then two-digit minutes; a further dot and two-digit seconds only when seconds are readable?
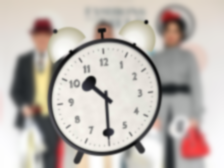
10.30
